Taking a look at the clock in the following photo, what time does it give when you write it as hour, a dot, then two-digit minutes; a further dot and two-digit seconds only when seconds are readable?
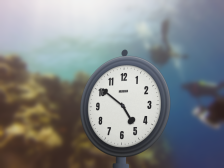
4.51
